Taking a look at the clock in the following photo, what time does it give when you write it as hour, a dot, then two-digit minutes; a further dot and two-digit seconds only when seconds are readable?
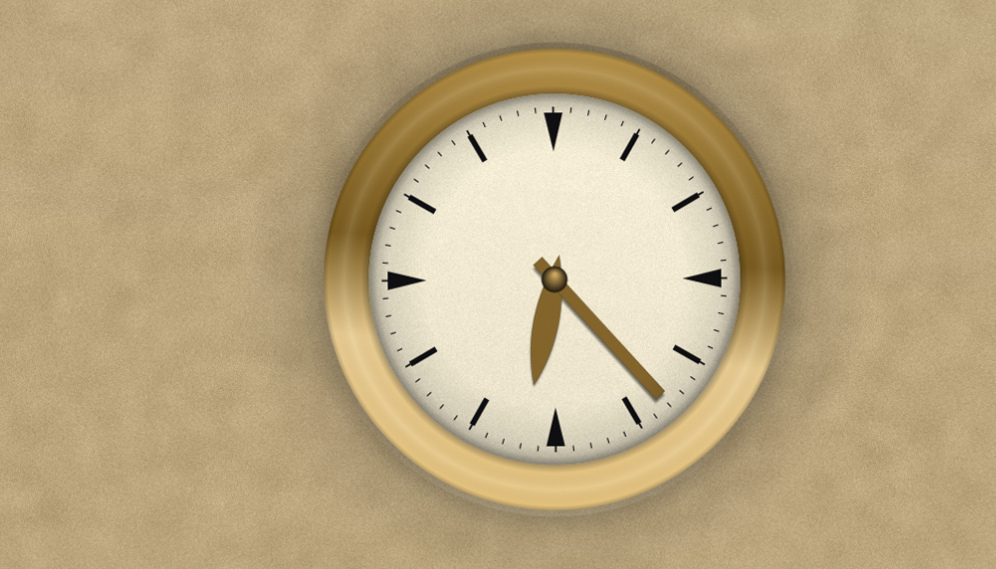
6.23
